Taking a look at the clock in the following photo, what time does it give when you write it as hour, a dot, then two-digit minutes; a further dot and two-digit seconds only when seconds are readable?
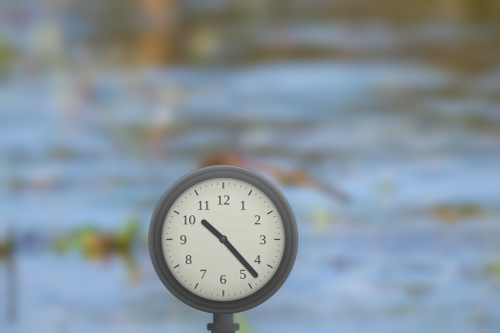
10.23
